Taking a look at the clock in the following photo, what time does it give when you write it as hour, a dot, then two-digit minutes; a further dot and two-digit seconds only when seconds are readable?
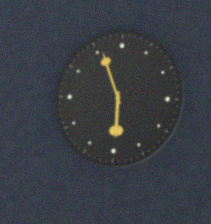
5.56
